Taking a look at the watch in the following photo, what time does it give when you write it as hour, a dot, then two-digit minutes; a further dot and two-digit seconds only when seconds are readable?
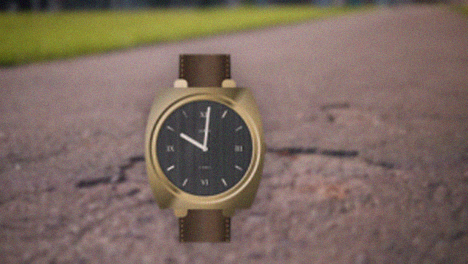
10.01
